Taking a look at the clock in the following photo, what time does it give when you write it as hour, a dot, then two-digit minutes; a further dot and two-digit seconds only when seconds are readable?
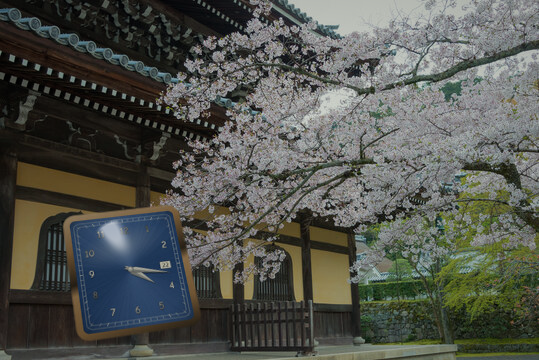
4.17
